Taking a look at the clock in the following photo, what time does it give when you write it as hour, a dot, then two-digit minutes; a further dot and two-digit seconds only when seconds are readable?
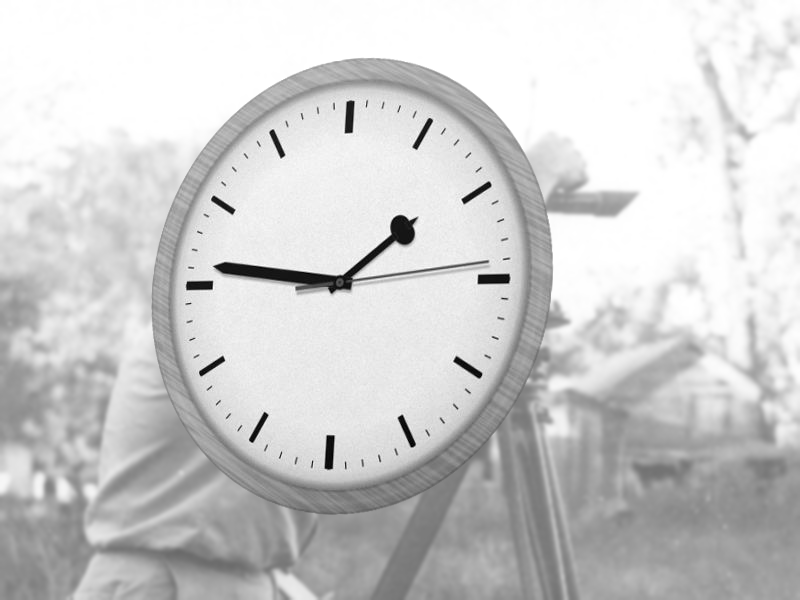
1.46.14
